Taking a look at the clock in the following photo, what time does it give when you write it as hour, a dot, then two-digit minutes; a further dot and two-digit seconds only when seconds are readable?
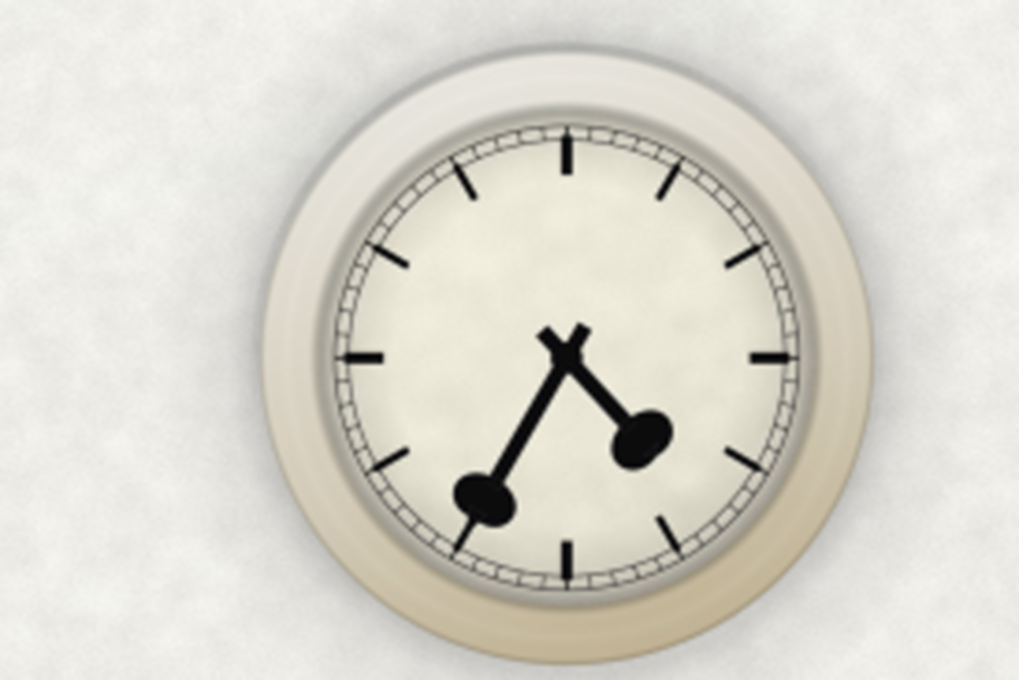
4.35
